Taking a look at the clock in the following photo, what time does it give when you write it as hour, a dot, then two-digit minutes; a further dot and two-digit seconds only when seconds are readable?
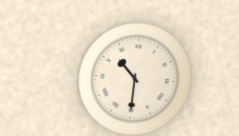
10.30
